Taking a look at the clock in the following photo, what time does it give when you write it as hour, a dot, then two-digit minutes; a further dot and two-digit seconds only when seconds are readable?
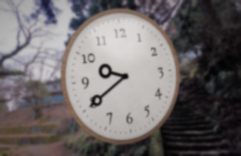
9.40
